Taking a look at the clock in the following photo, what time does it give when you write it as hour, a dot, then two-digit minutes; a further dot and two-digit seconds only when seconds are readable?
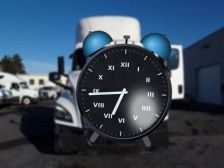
6.44
